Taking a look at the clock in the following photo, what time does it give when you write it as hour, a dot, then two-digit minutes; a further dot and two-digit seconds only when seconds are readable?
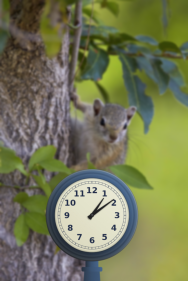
1.09
